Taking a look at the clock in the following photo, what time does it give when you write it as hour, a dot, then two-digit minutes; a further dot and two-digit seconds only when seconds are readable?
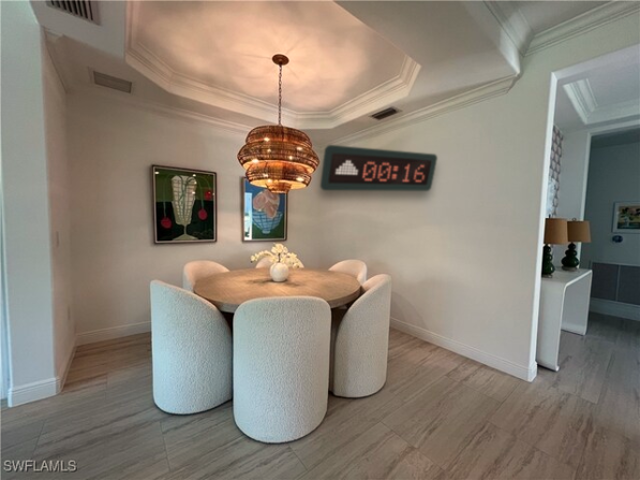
0.16
